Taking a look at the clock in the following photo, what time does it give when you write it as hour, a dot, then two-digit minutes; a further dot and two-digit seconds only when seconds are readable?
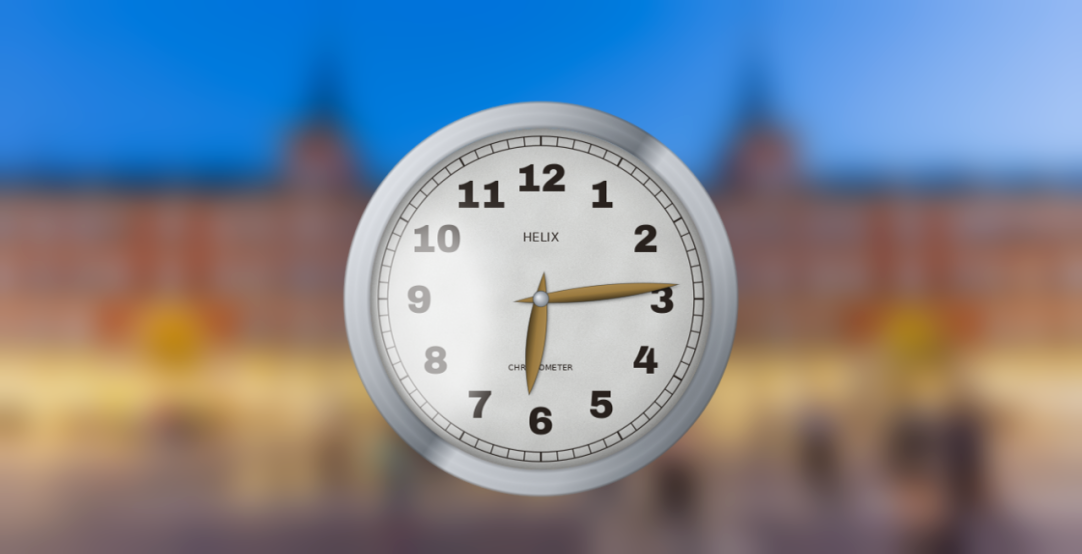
6.14
